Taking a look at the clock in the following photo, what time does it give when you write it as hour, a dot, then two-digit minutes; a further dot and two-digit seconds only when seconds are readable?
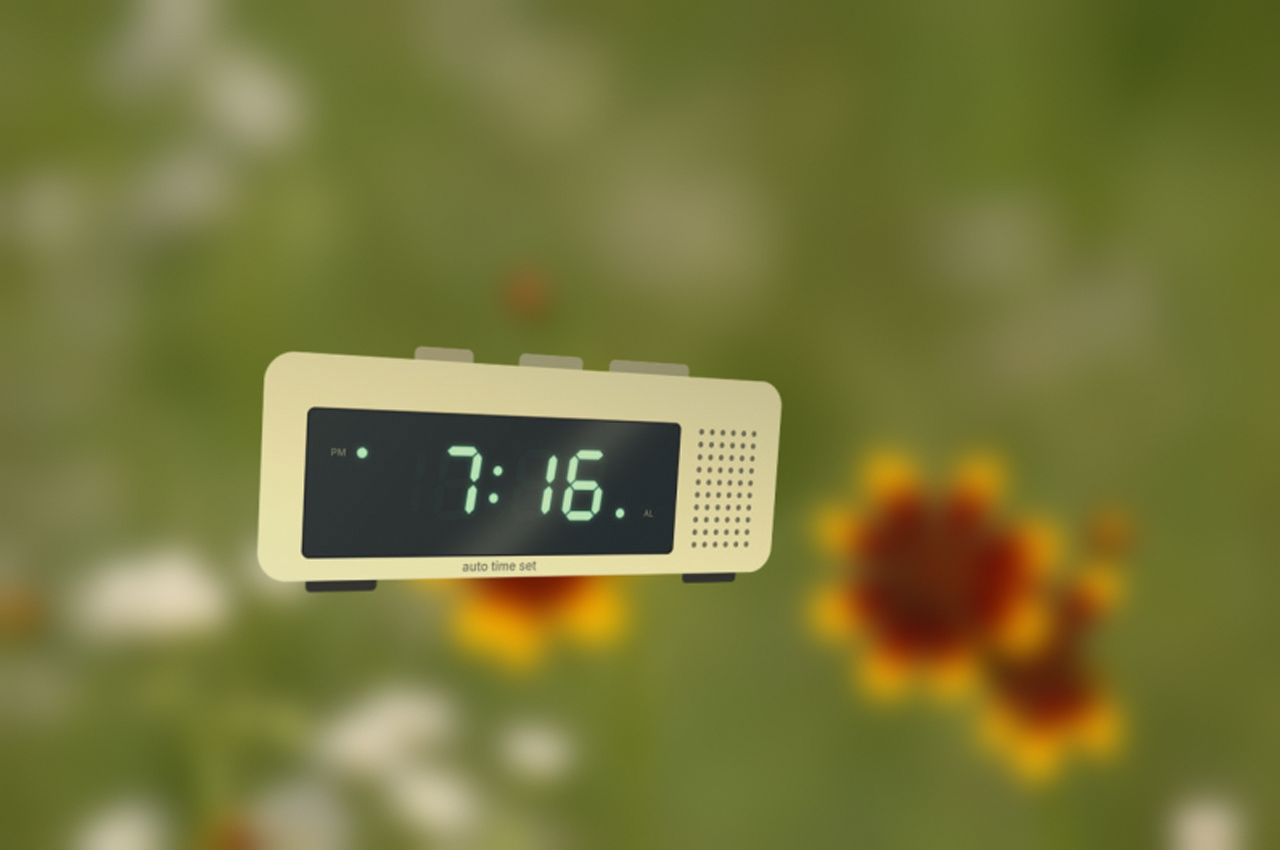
7.16
